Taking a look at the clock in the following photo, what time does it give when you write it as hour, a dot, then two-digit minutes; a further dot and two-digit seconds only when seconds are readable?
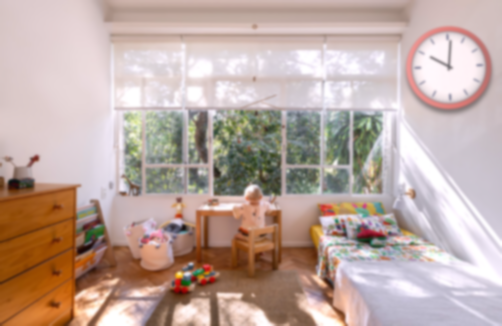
10.01
